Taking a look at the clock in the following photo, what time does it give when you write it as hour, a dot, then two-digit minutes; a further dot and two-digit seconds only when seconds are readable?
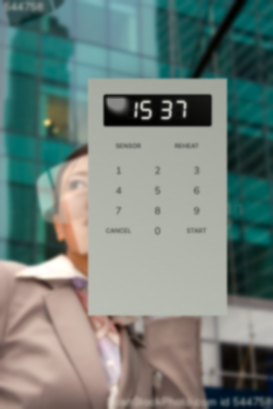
15.37
